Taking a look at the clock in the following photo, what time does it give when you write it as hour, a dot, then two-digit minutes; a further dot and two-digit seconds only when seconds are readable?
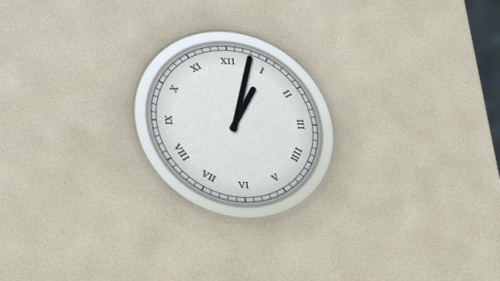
1.03
